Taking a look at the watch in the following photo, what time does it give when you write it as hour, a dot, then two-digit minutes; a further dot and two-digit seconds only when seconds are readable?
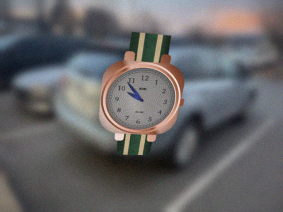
9.53
